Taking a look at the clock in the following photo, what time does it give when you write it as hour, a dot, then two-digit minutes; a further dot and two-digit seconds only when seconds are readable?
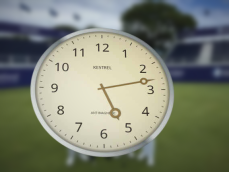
5.13
